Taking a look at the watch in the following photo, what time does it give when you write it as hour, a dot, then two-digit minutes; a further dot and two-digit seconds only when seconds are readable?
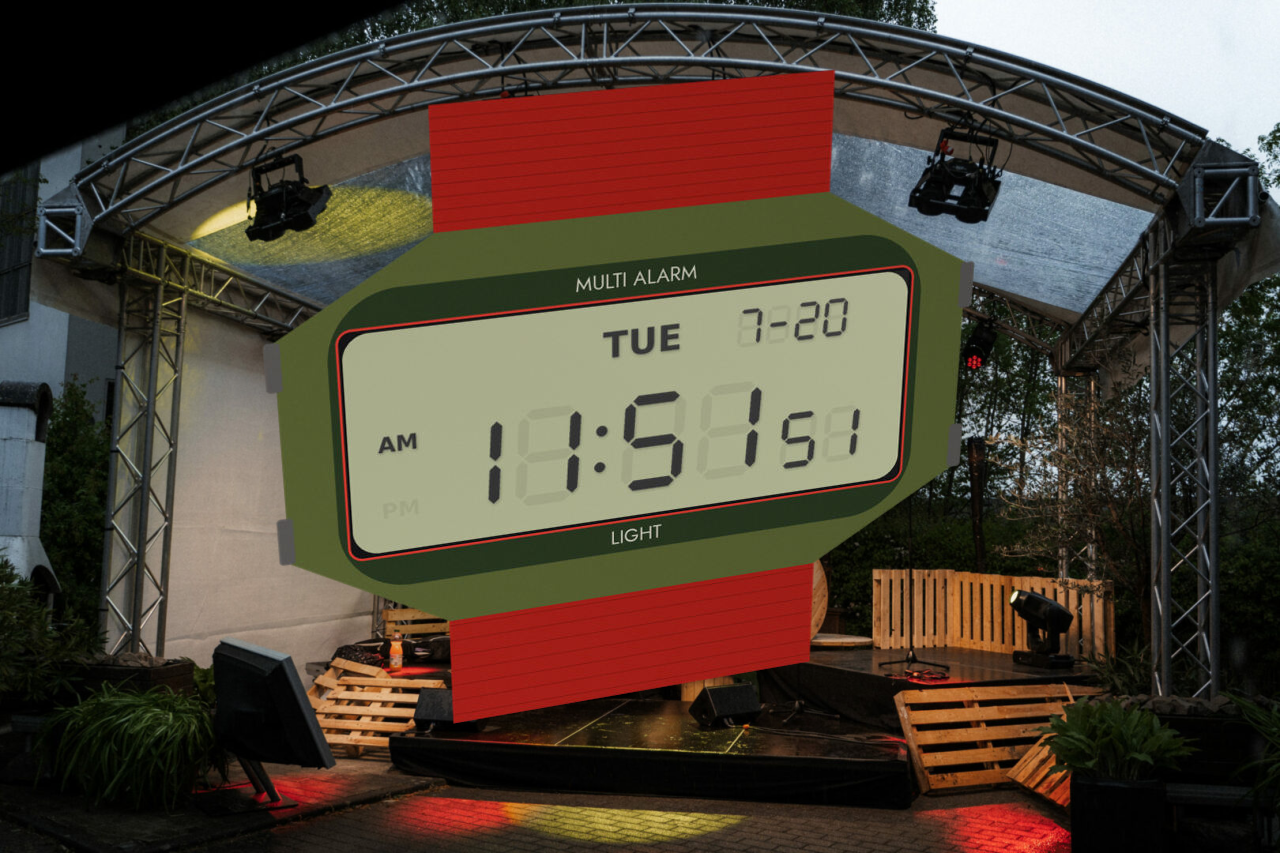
11.51.51
